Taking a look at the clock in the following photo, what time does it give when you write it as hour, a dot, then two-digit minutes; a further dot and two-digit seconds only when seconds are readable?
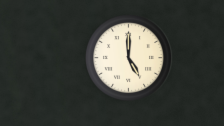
5.00
